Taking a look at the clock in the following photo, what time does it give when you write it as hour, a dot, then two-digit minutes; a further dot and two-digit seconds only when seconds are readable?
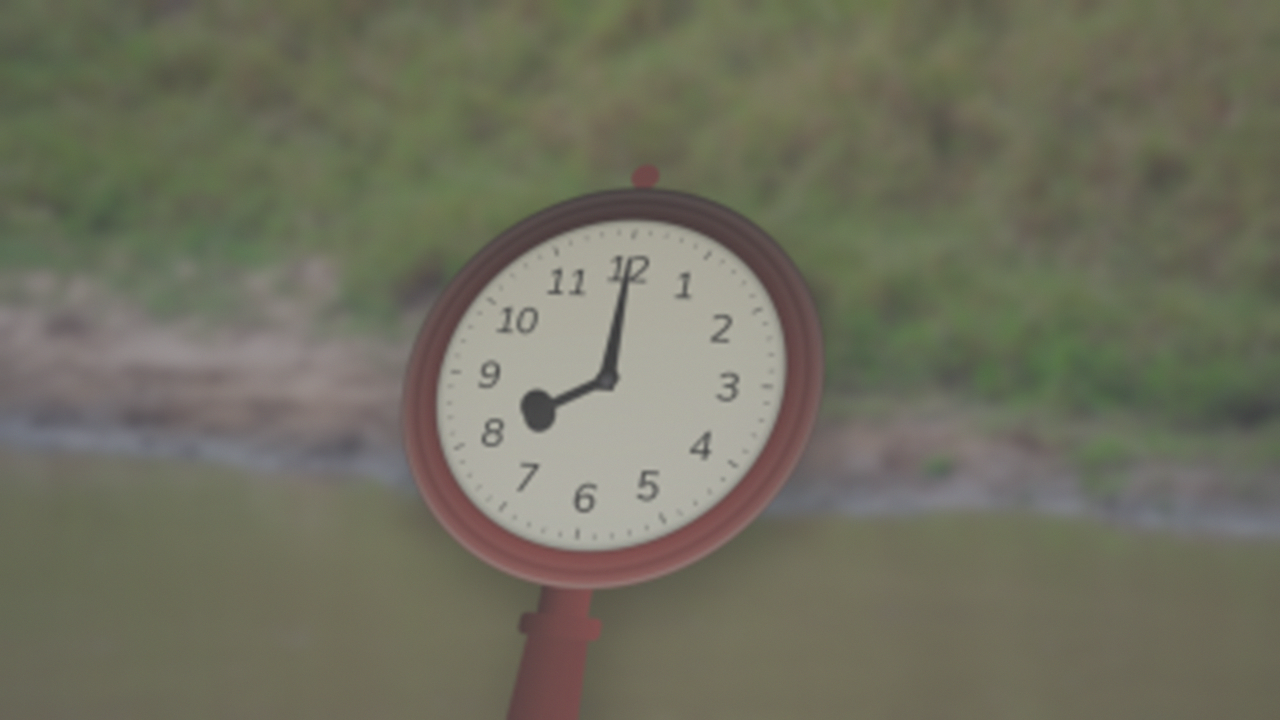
8.00
